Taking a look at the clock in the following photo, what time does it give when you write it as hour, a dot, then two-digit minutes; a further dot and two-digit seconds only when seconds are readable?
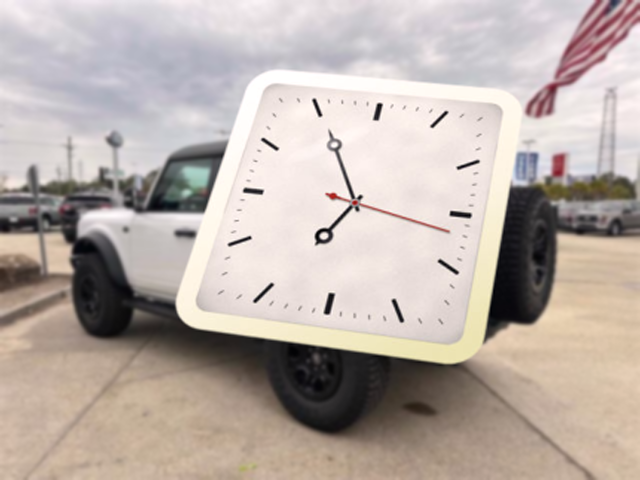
6.55.17
